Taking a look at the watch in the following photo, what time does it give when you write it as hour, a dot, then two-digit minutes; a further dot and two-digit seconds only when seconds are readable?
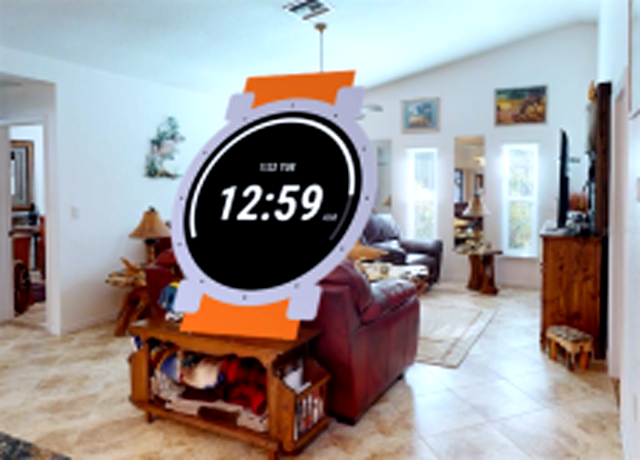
12.59
